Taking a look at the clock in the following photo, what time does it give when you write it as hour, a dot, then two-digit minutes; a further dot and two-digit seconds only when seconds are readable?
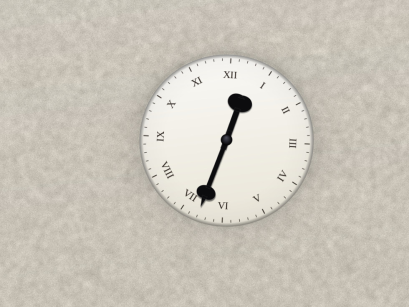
12.33
